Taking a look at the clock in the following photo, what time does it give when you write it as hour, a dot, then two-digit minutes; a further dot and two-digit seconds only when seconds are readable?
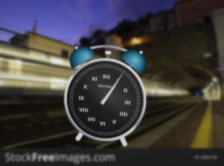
1.05
